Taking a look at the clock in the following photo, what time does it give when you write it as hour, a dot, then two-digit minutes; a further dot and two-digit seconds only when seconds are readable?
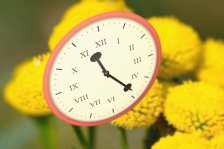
11.24
